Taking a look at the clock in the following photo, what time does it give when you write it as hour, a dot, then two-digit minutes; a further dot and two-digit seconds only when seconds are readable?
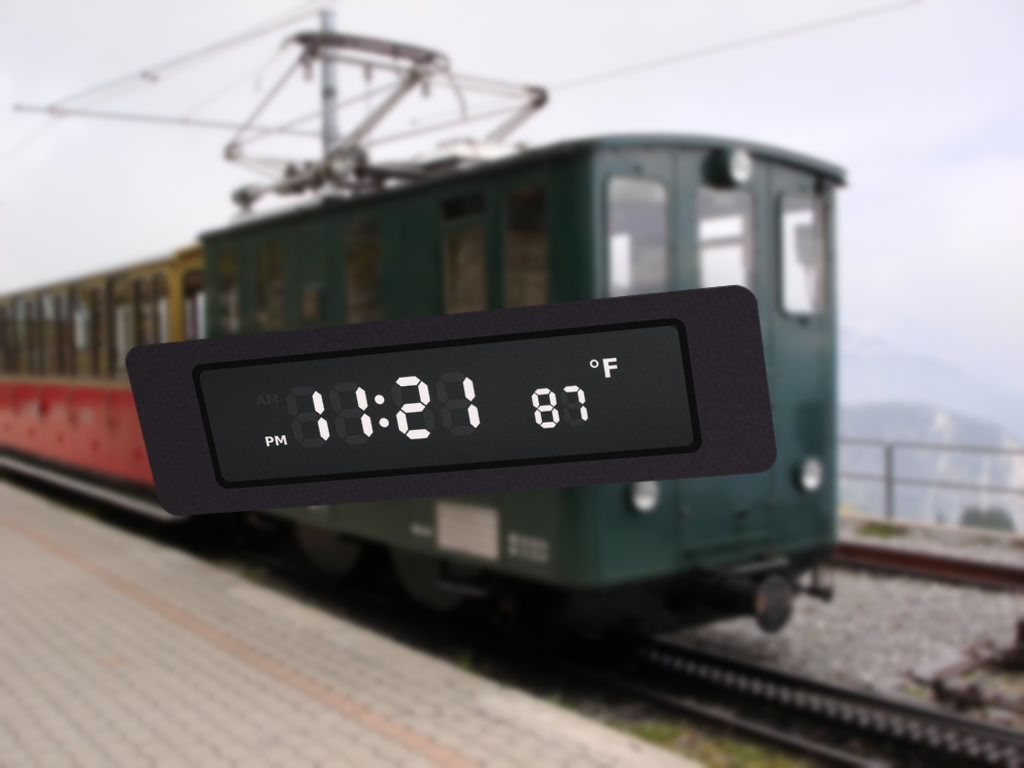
11.21
